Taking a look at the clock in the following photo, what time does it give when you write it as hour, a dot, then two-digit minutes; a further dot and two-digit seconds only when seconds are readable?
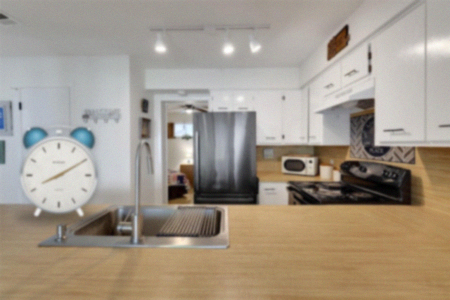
8.10
